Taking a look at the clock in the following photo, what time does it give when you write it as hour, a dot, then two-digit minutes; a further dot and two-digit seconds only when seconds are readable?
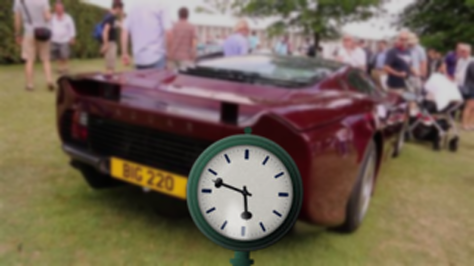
5.48
